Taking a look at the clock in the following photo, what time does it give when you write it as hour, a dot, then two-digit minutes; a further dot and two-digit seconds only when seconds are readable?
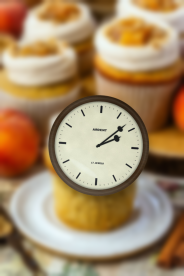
2.08
